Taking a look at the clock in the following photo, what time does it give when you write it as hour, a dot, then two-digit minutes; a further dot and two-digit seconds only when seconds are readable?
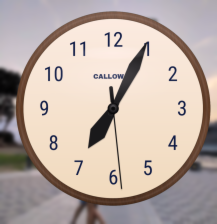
7.04.29
